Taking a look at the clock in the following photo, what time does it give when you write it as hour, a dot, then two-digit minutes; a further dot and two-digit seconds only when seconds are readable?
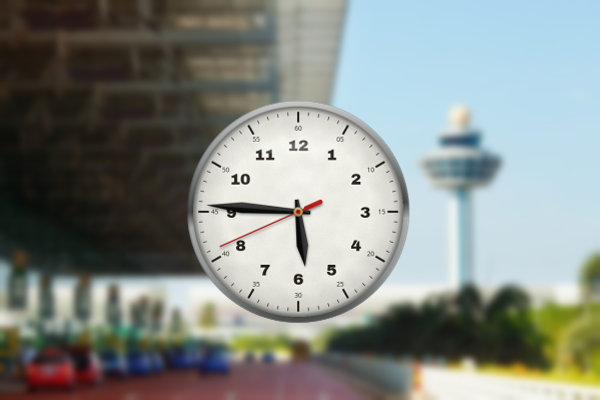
5.45.41
